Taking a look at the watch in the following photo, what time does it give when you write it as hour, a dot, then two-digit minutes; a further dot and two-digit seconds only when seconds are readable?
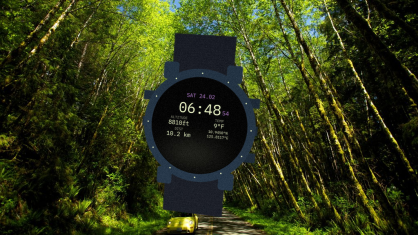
6.48
